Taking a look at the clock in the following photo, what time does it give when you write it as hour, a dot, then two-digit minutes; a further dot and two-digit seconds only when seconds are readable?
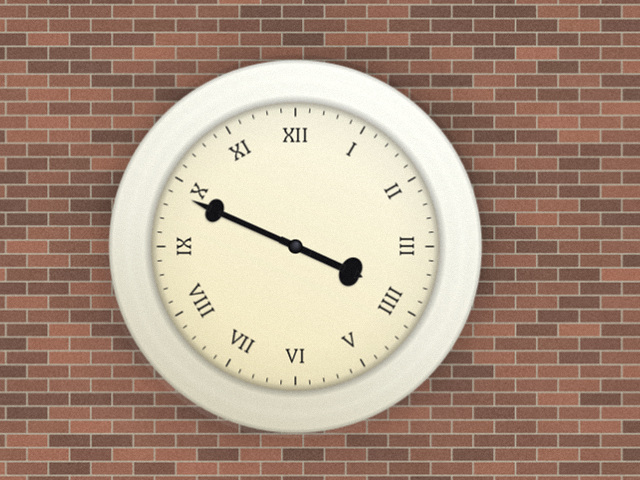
3.49
